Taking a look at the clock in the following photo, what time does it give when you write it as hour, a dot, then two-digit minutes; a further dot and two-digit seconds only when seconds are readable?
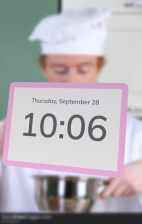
10.06
